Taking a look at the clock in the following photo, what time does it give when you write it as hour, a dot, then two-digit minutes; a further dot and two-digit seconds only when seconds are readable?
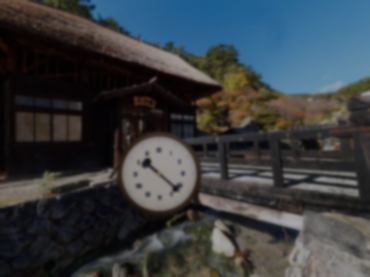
10.22
